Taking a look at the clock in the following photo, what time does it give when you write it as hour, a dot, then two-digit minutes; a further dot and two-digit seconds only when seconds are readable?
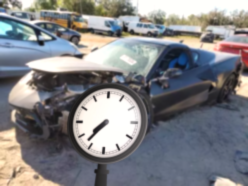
7.37
